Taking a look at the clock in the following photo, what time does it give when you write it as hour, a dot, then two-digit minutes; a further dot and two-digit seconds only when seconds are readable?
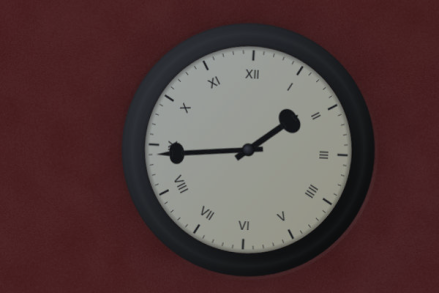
1.44
